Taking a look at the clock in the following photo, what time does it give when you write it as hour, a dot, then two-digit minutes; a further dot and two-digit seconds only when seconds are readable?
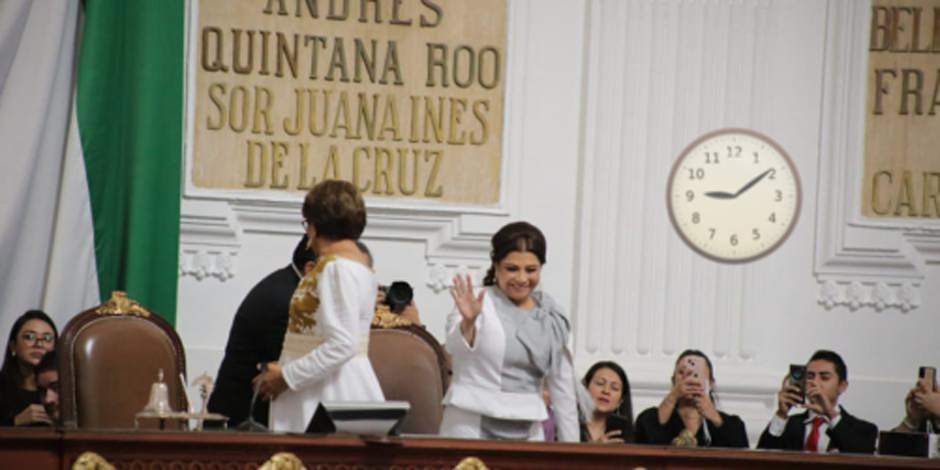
9.09
